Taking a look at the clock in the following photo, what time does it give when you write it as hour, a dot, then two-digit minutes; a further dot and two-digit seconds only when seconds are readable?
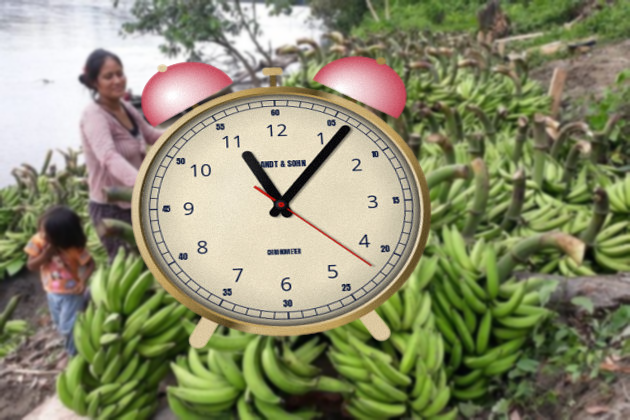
11.06.22
